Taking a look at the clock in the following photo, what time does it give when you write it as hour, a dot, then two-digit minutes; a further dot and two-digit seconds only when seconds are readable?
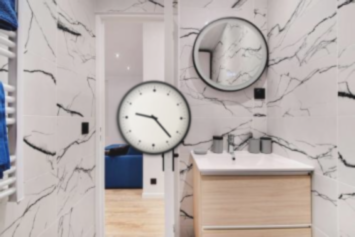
9.23
